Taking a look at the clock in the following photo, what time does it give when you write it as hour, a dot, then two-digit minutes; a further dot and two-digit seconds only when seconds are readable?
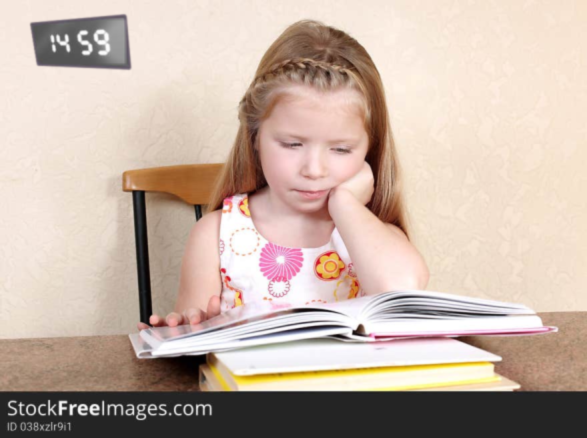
14.59
